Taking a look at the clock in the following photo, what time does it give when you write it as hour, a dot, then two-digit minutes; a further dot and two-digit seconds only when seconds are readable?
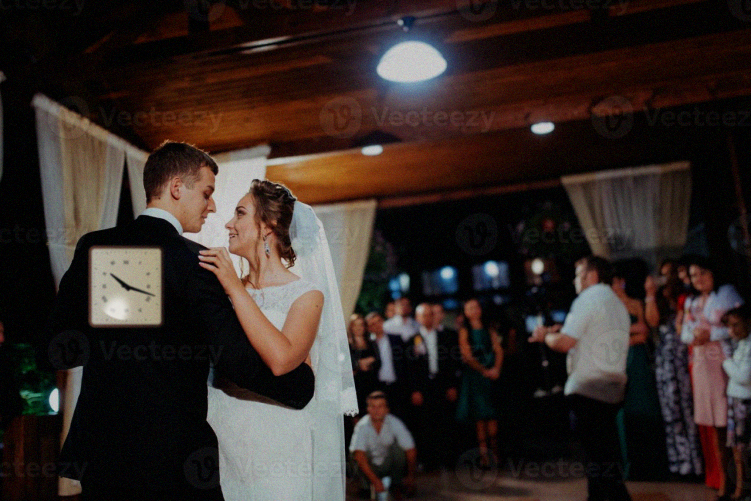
10.18
